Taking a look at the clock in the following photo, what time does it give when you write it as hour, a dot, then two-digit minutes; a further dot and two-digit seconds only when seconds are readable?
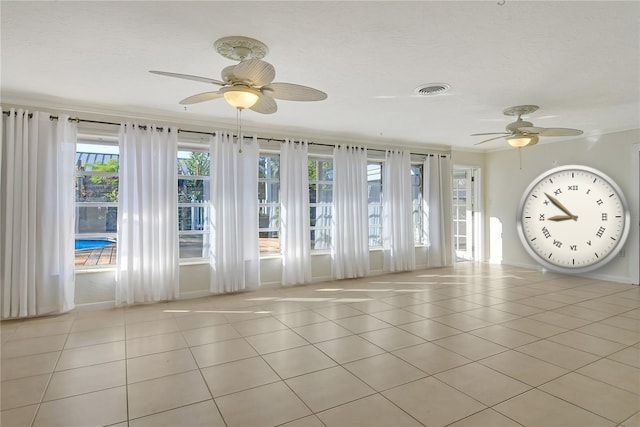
8.52
